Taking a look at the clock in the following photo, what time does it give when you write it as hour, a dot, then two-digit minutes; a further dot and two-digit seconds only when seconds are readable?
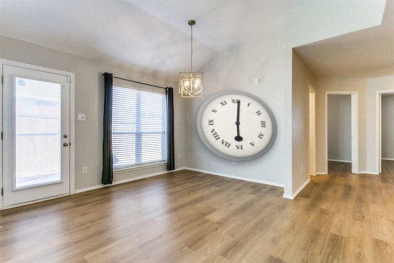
6.01
